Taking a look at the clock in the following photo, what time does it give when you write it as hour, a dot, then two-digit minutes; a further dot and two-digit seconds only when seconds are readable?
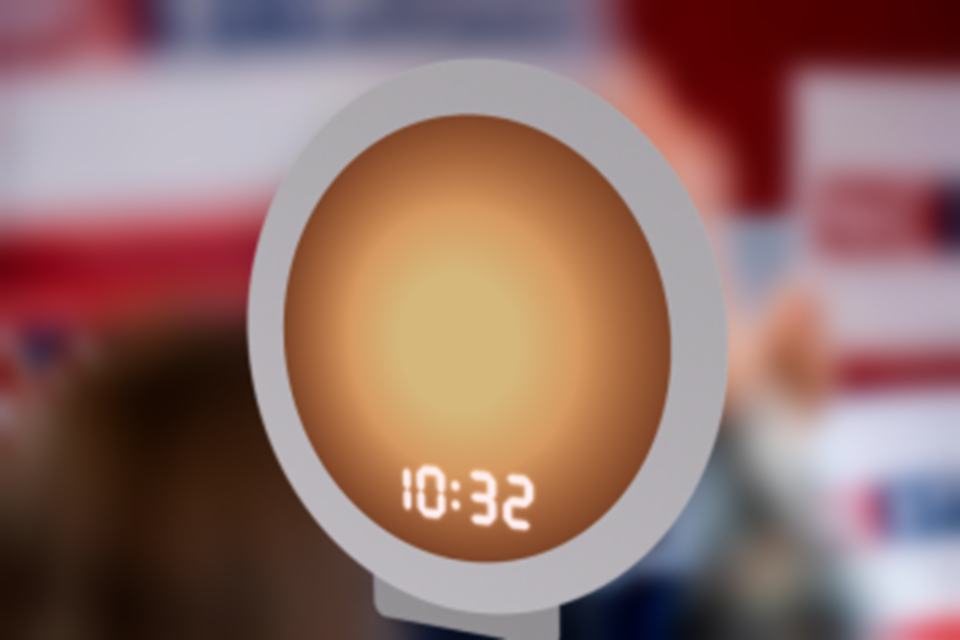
10.32
